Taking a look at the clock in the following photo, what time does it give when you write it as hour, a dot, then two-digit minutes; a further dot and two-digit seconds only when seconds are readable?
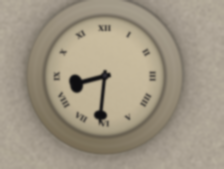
8.31
